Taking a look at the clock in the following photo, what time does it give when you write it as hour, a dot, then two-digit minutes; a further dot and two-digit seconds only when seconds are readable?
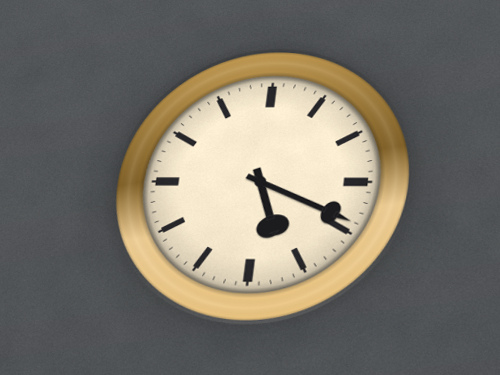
5.19
